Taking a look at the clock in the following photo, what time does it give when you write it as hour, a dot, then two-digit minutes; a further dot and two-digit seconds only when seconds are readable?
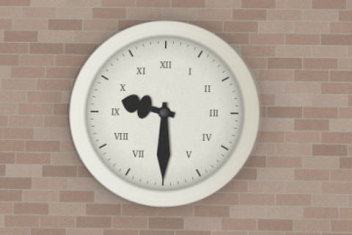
9.30
